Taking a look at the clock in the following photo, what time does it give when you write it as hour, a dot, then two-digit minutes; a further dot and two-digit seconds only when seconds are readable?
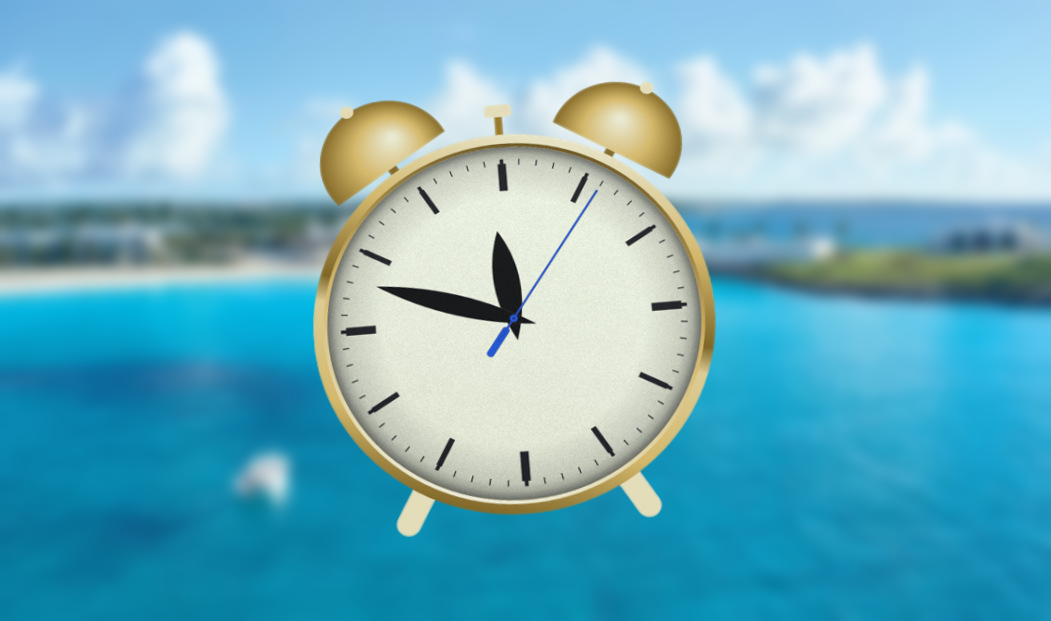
11.48.06
